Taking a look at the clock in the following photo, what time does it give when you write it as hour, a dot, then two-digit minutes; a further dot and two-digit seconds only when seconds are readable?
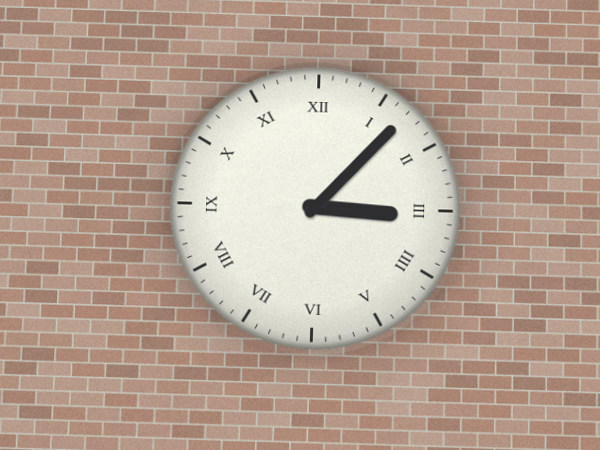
3.07
